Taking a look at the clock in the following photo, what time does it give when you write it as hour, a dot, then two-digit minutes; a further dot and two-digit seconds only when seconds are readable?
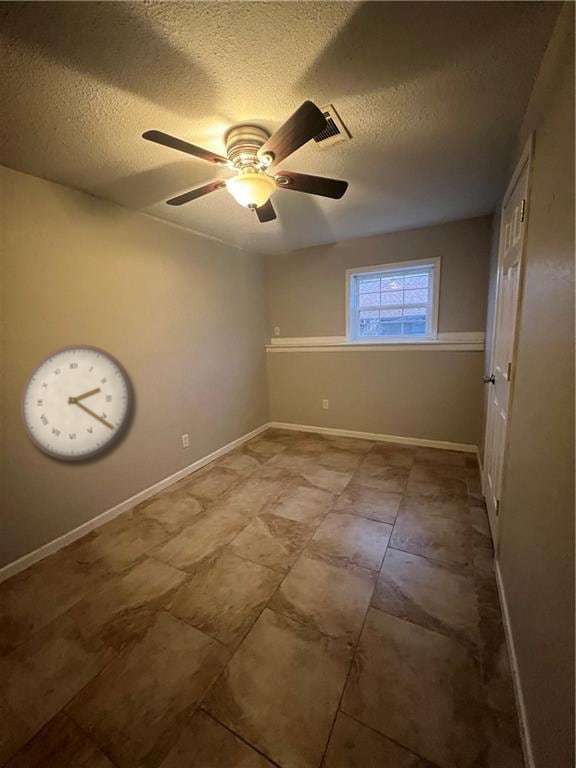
2.21
